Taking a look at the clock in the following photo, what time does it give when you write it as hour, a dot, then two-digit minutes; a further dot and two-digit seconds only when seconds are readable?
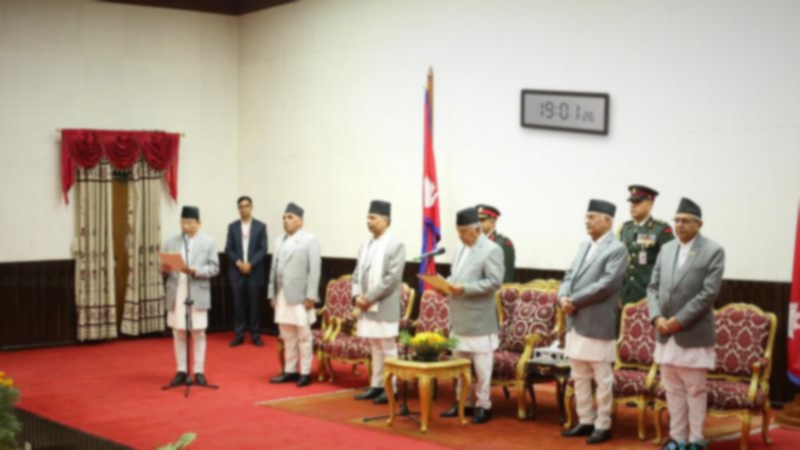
19.01
